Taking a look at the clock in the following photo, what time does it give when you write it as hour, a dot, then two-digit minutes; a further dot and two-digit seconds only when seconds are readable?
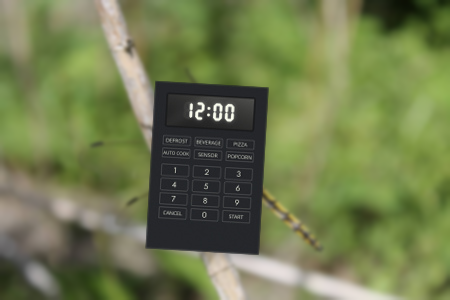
12.00
